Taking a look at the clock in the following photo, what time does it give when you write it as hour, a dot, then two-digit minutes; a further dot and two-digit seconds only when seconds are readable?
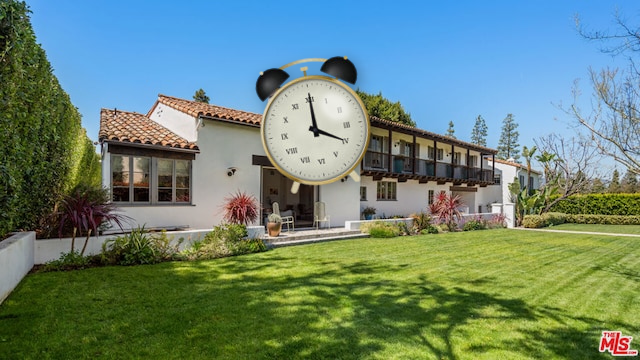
4.00
